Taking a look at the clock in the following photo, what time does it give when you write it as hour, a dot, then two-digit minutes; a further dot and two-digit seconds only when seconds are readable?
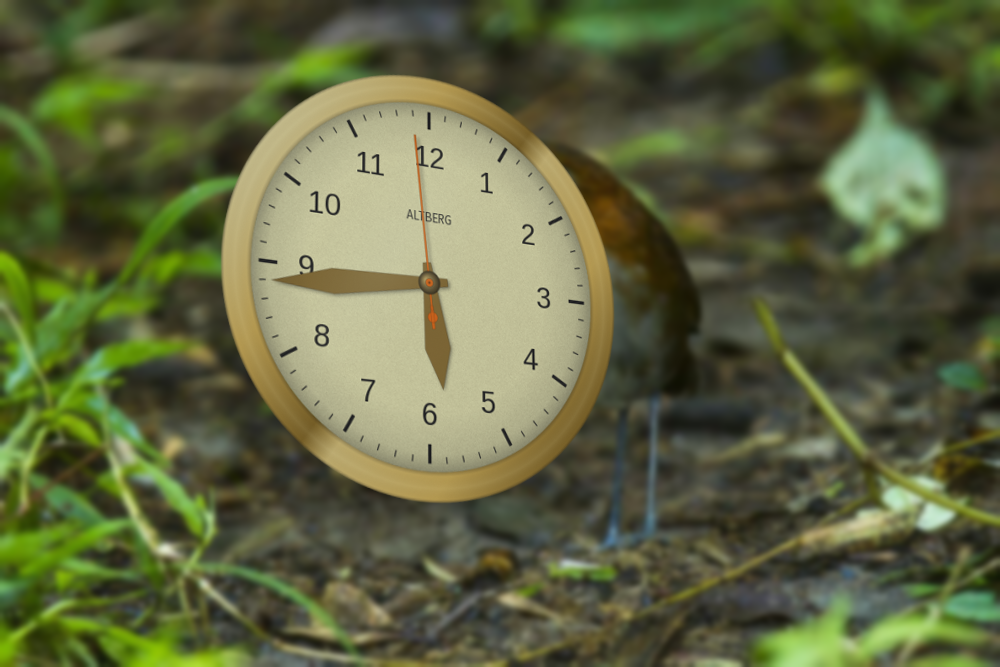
5.43.59
